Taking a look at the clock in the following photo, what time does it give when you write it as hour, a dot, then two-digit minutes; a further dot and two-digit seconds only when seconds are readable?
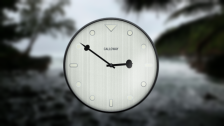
2.51
